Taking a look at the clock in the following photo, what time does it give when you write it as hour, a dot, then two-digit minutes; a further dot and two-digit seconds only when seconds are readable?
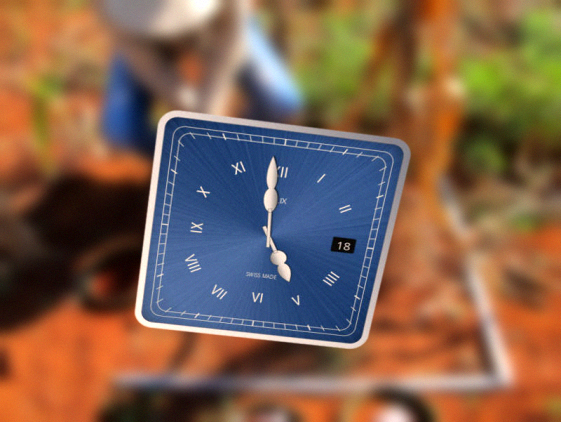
4.59
